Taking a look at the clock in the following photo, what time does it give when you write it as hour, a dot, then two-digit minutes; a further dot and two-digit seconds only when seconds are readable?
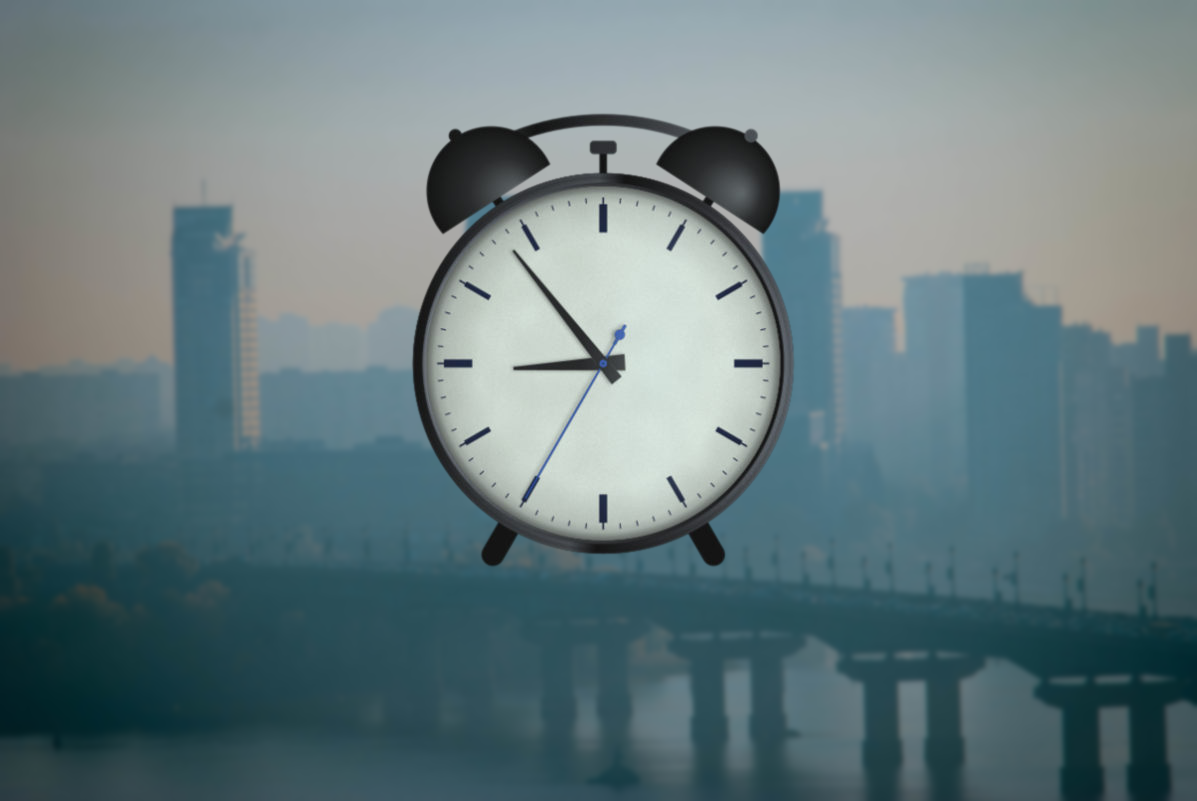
8.53.35
